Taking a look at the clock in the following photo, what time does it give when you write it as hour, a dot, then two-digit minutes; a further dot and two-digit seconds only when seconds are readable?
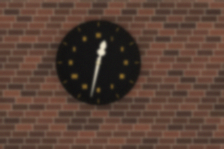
12.32
